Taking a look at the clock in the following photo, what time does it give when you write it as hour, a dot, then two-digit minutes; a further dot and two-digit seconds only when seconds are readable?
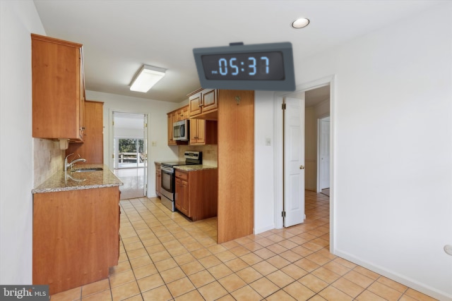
5.37
